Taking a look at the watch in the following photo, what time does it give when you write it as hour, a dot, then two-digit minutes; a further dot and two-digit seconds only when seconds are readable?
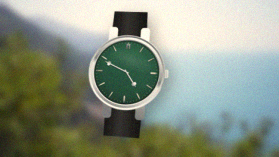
4.49
